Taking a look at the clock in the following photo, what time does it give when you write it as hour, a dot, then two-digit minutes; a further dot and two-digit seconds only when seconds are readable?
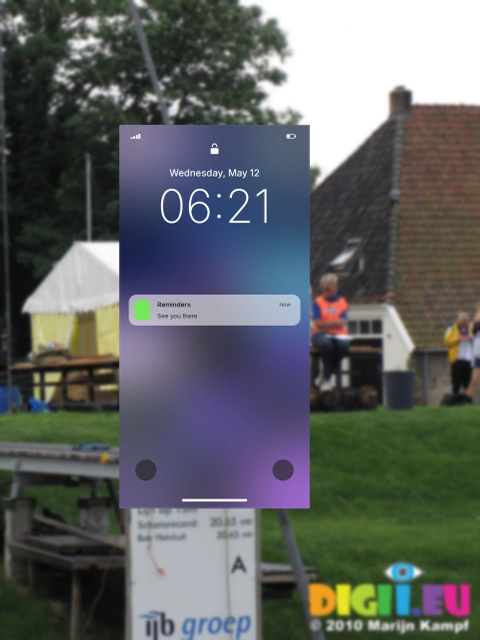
6.21
